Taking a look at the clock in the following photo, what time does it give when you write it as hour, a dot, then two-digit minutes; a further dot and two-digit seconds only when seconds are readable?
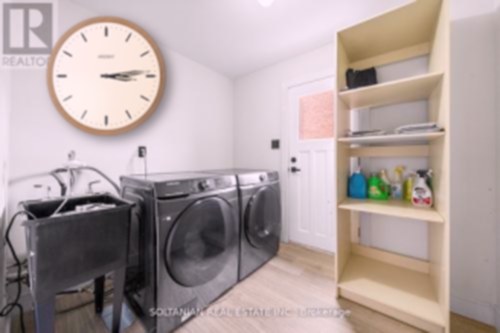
3.14
